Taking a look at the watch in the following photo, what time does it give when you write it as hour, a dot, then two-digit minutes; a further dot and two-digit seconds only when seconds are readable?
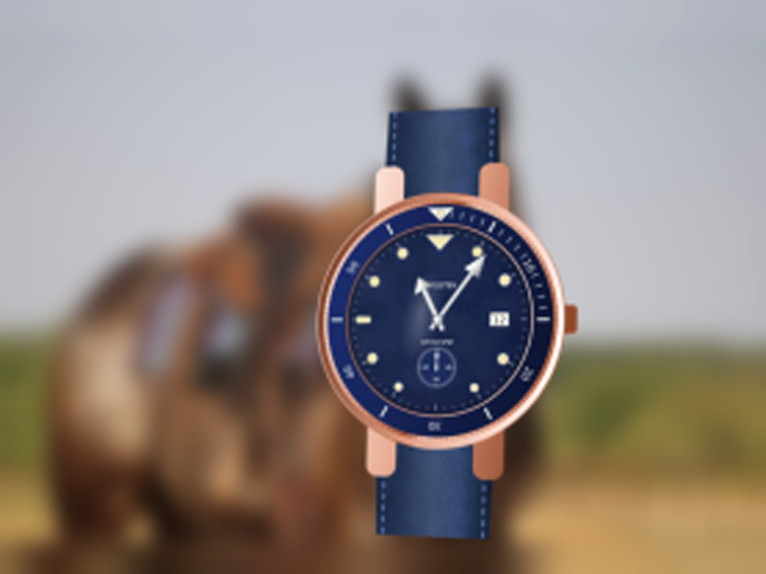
11.06
